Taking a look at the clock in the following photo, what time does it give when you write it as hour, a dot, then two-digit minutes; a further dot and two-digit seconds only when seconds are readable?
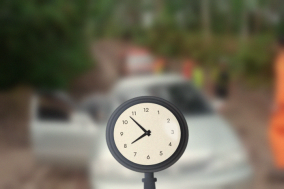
7.53
